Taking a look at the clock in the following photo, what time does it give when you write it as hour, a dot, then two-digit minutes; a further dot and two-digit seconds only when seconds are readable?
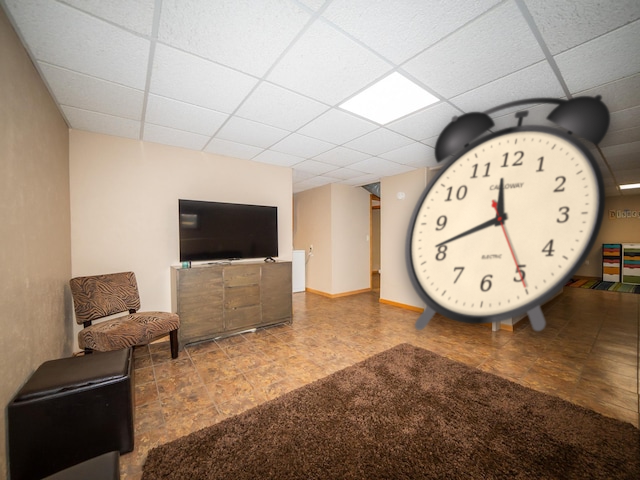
11.41.25
